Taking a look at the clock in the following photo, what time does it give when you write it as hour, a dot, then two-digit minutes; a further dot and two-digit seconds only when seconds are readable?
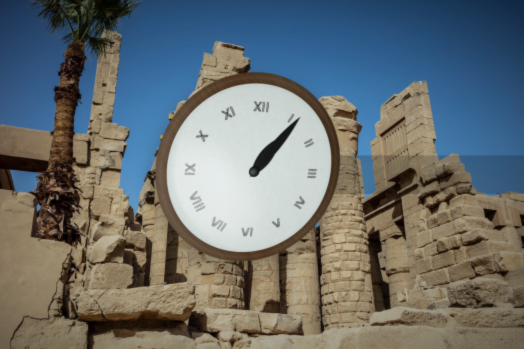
1.06
